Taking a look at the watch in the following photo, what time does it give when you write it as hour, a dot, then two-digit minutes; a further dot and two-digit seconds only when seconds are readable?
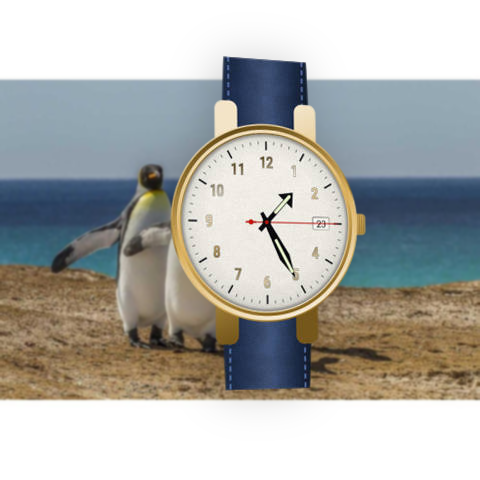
1.25.15
